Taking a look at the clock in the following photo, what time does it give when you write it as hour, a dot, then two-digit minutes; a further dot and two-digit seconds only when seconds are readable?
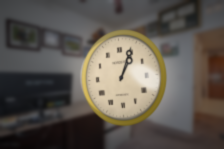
1.04
